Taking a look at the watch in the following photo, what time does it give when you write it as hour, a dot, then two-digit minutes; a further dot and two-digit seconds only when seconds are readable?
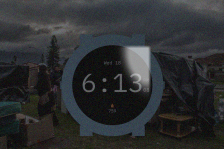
6.13
